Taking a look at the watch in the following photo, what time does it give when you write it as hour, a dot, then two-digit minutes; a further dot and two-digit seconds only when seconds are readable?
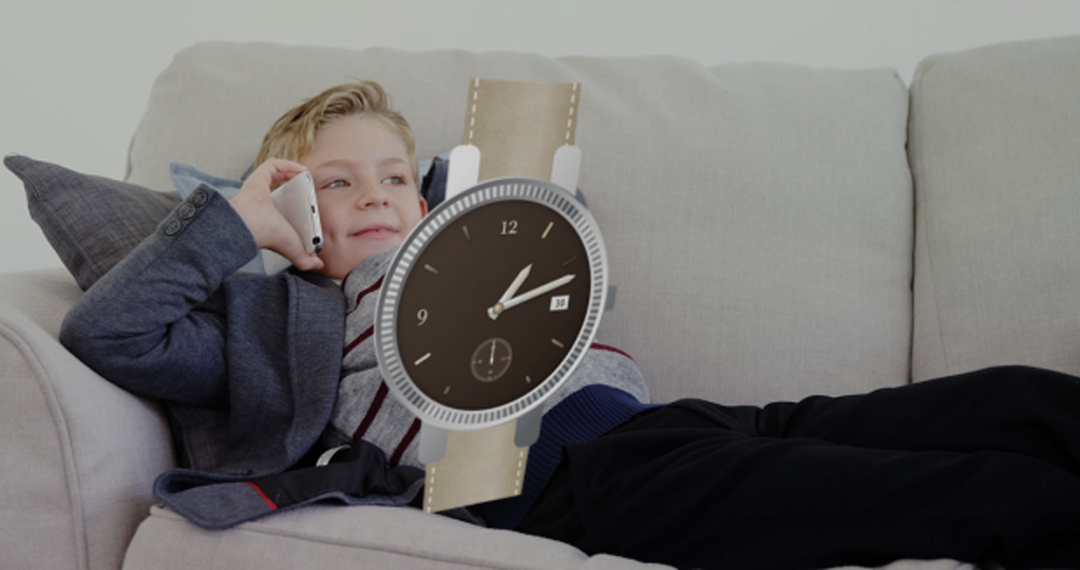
1.12
